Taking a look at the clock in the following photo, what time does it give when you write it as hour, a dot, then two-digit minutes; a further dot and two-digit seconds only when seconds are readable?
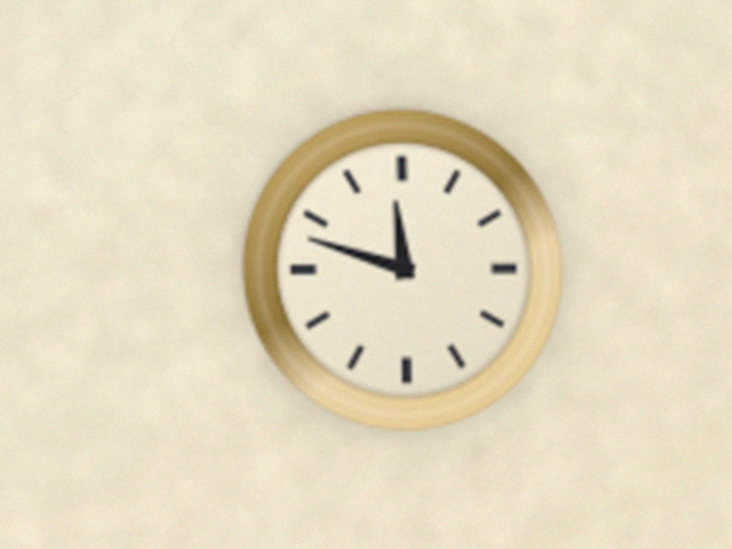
11.48
